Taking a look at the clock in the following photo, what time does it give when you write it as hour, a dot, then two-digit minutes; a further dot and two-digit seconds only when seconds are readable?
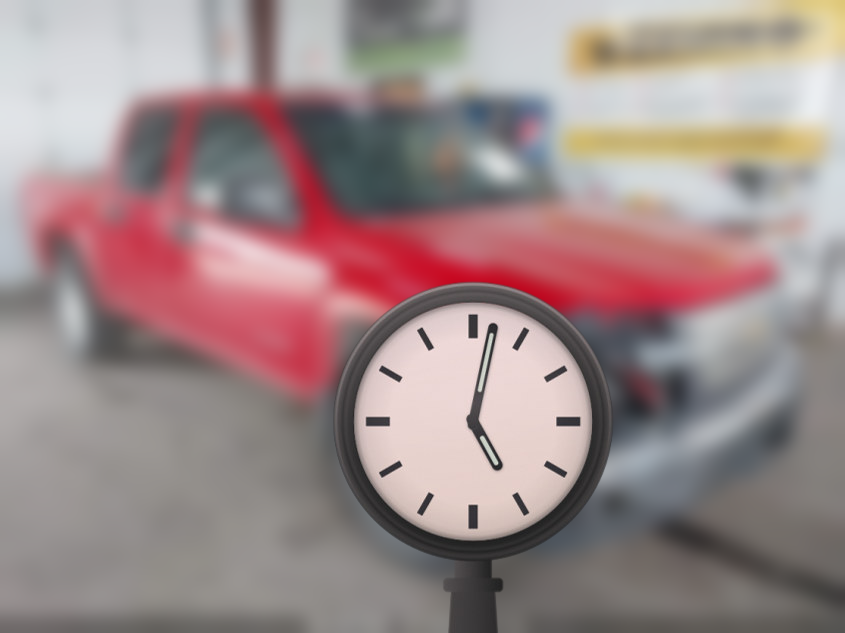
5.02
